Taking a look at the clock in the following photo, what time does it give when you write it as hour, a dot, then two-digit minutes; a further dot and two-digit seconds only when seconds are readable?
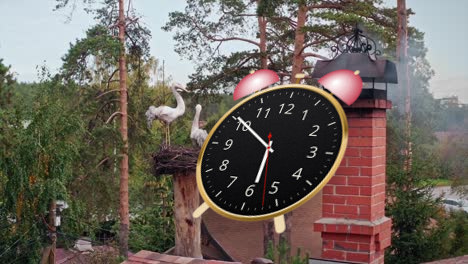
5.50.27
